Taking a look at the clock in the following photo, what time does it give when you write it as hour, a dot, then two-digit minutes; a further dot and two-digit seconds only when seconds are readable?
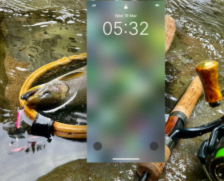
5.32
